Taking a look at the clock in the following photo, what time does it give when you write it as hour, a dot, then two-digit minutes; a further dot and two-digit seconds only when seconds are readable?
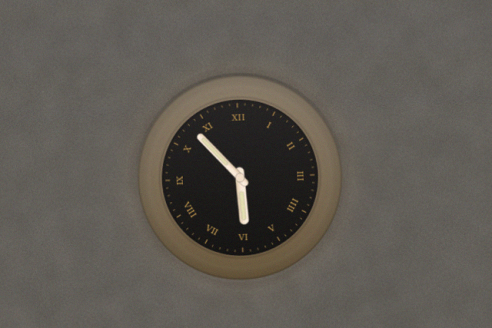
5.53
